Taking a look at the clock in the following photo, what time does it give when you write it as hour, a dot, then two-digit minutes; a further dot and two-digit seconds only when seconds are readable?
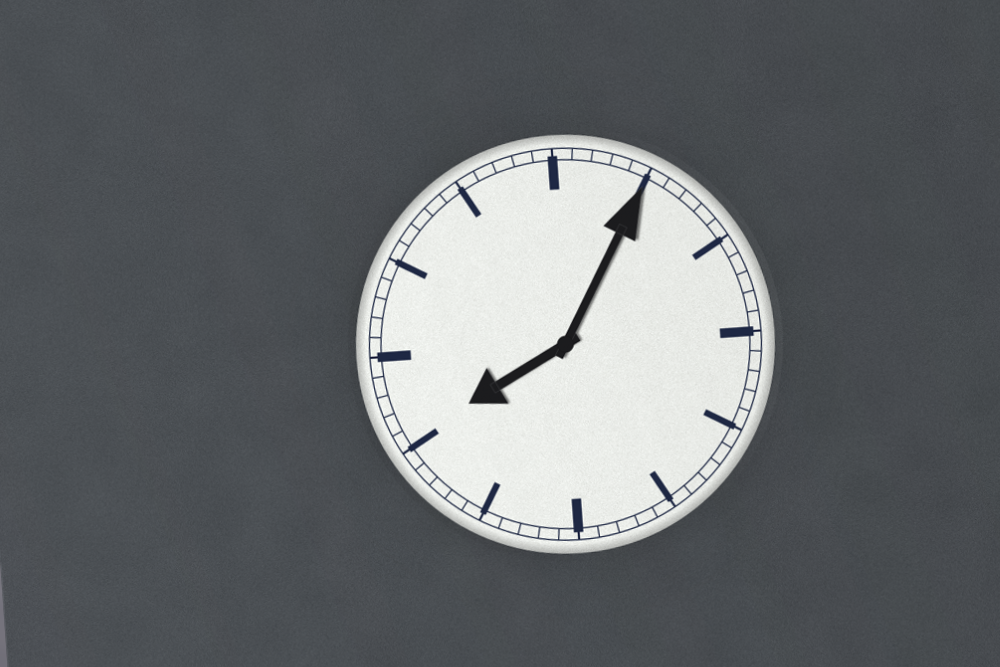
8.05
